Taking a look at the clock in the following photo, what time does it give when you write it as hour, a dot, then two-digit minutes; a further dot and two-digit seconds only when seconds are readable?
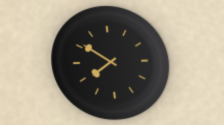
7.51
